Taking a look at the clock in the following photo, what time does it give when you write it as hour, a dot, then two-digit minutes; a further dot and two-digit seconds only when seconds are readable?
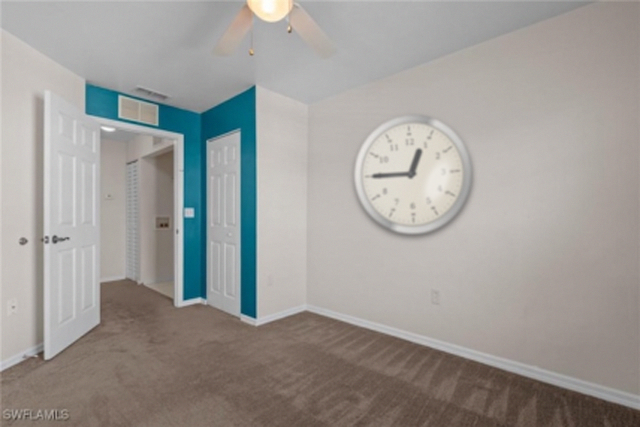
12.45
